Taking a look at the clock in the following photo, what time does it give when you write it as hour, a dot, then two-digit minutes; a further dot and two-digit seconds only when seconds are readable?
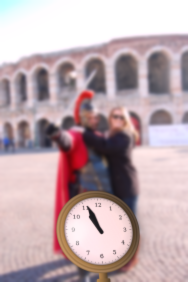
10.56
